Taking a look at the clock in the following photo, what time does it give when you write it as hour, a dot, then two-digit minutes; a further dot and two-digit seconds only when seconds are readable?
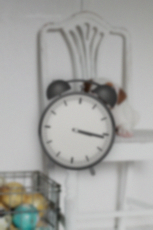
3.16
